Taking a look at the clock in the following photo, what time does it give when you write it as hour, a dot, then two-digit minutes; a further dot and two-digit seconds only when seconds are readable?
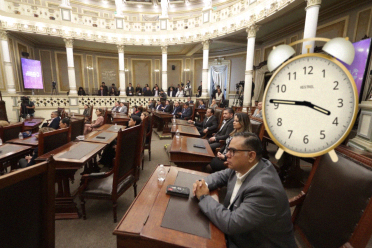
3.46
